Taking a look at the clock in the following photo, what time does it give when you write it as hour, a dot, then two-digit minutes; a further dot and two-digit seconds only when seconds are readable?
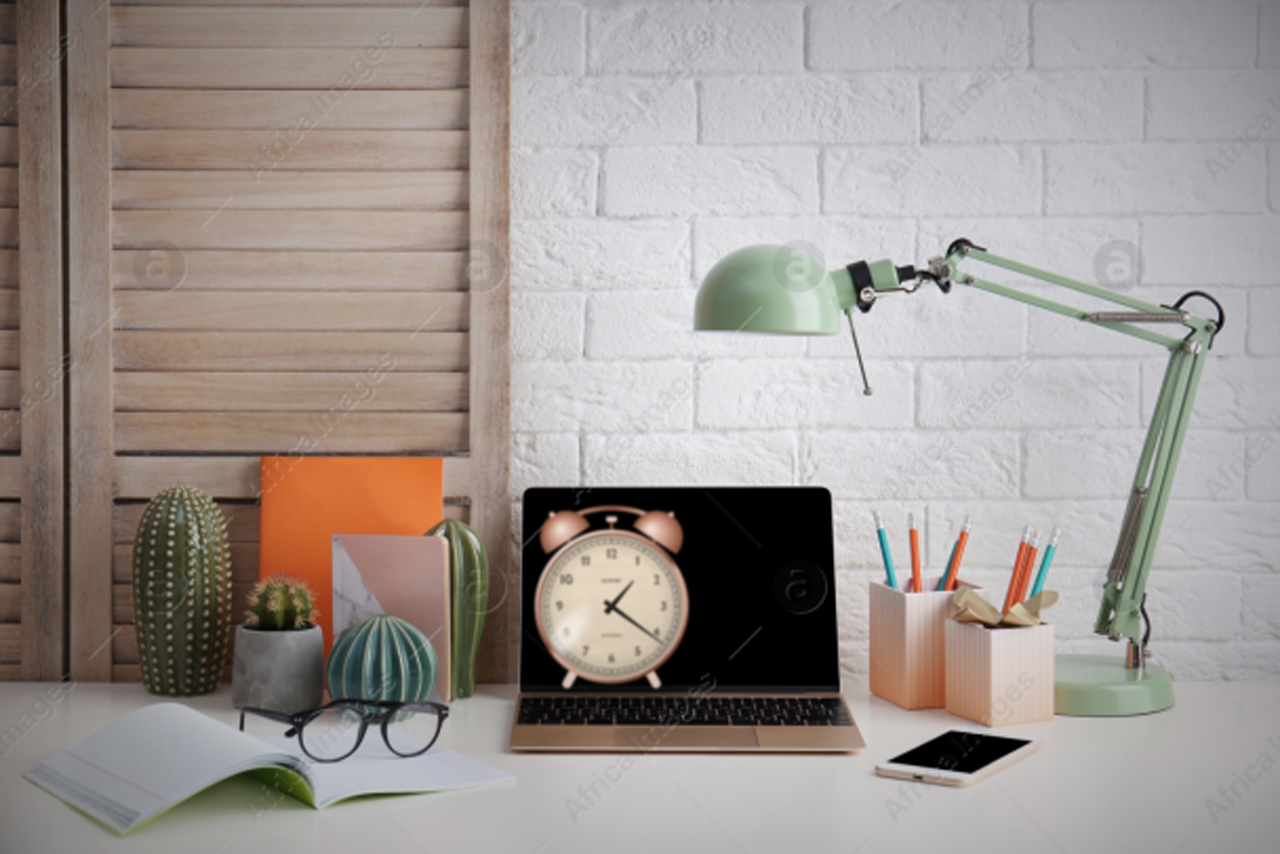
1.21
